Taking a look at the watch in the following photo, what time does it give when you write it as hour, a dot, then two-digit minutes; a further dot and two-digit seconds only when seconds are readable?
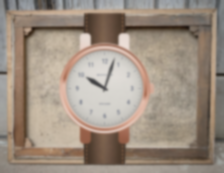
10.03
